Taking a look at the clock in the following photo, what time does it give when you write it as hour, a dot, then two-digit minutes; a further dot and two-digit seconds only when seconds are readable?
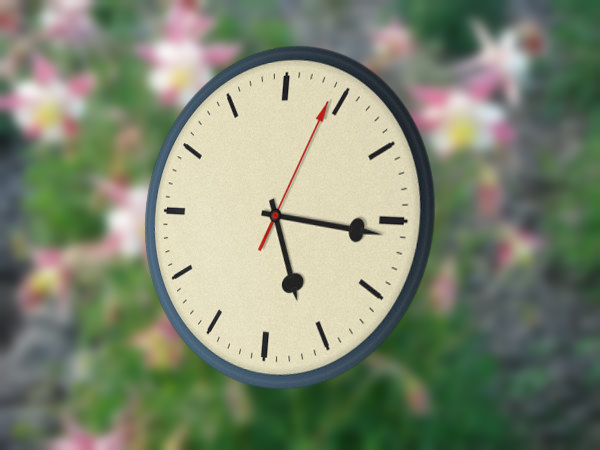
5.16.04
